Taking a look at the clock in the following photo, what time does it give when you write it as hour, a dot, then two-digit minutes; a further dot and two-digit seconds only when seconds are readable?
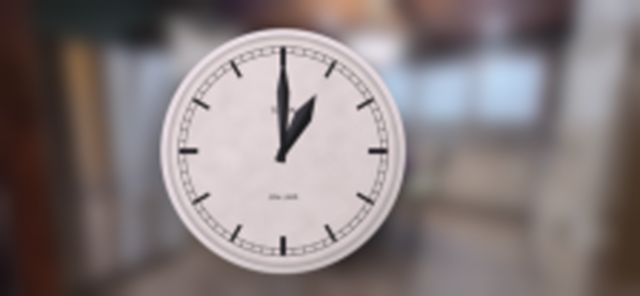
1.00
